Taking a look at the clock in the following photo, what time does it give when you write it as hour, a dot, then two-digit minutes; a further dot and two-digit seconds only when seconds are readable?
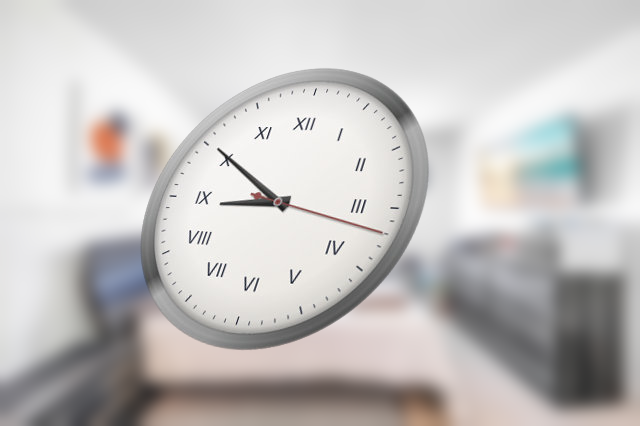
8.50.17
